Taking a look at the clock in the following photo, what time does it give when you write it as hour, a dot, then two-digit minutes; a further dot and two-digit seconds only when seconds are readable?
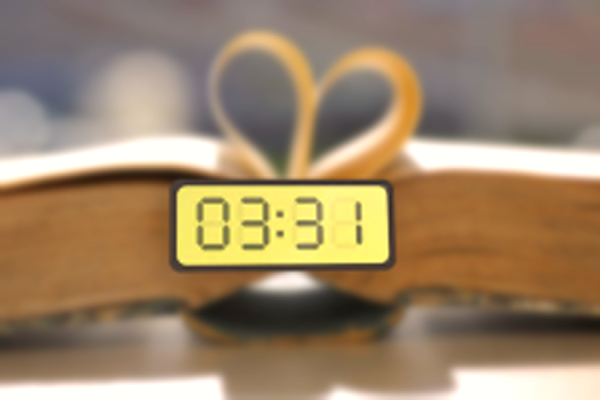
3.31
